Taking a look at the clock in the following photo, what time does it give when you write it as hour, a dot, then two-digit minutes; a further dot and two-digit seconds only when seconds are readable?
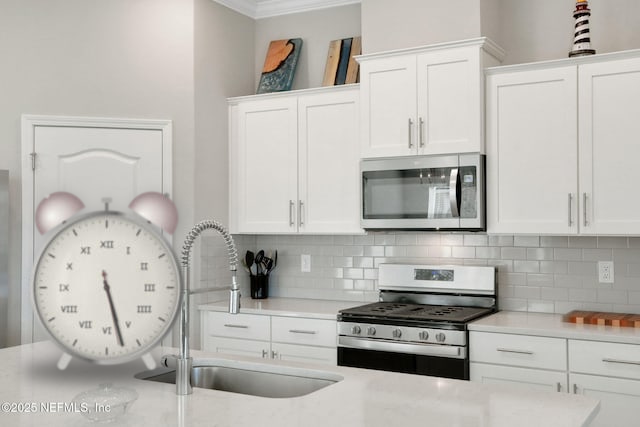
5.27.28
